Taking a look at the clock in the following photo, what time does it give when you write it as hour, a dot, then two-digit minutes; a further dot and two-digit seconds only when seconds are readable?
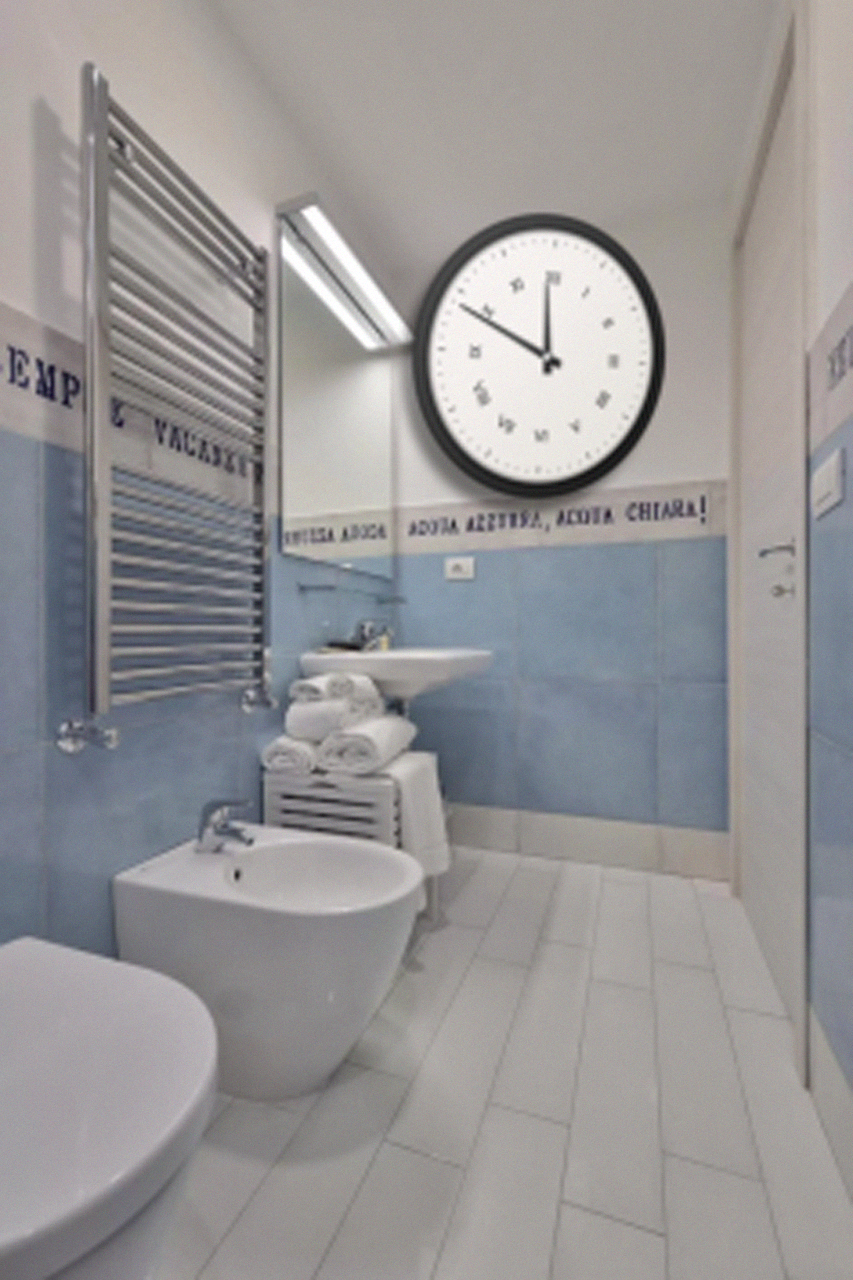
11.49
